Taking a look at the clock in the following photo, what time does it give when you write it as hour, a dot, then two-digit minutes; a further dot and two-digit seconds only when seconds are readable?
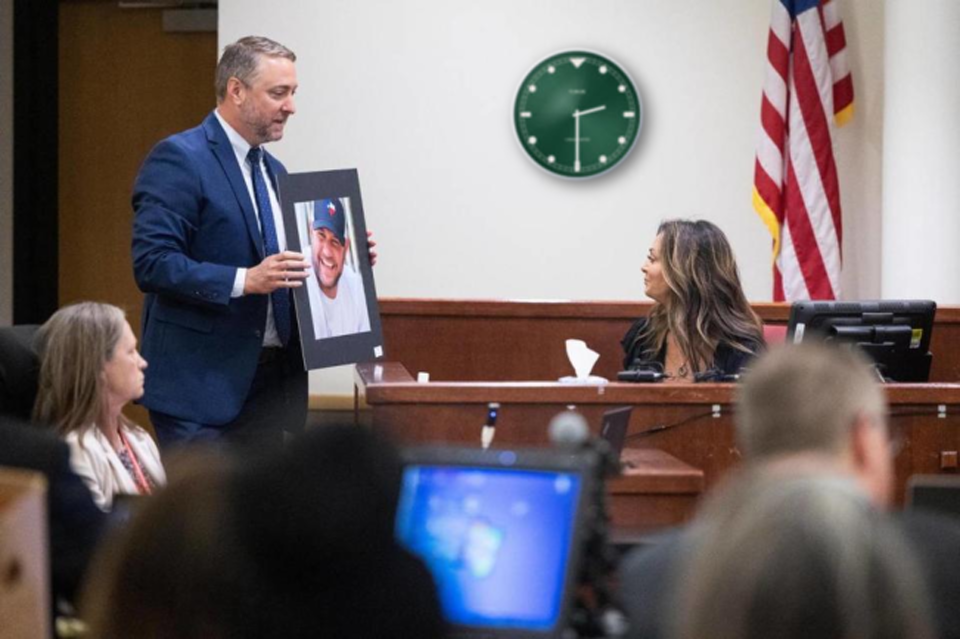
2.30
